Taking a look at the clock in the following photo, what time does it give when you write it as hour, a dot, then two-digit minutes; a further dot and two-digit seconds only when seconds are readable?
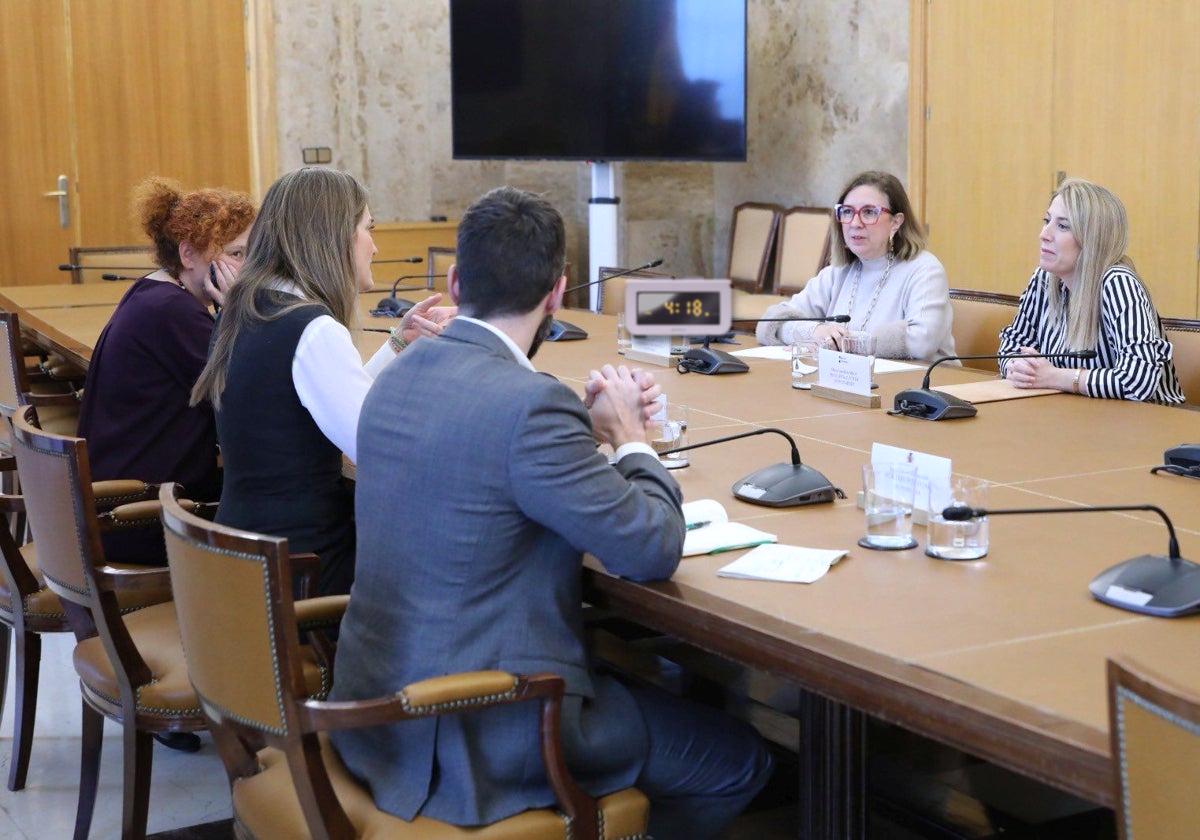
4.18
